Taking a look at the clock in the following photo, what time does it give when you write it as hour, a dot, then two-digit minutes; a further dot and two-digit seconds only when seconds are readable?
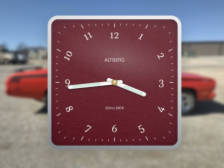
3.44
